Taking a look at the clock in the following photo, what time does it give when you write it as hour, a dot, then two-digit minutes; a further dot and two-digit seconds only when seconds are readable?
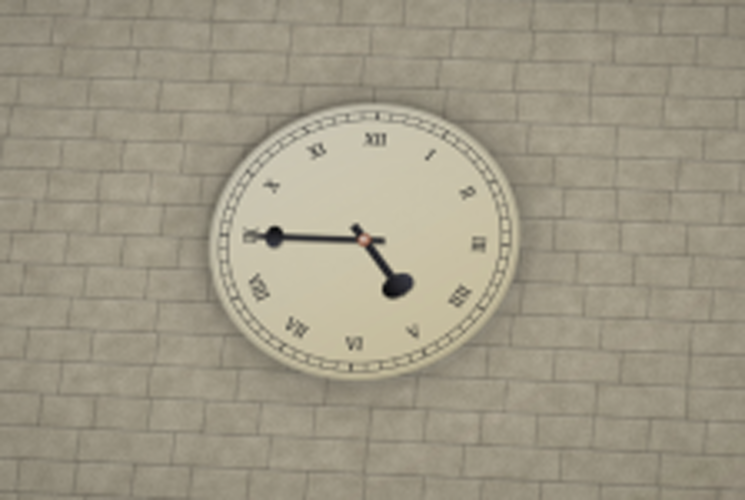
4.45
